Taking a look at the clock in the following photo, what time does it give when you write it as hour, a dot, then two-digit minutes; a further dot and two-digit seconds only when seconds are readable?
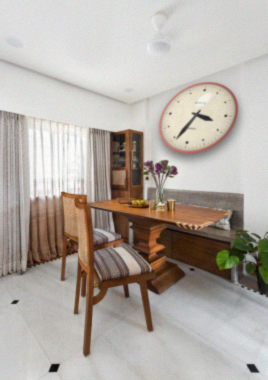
3.34
